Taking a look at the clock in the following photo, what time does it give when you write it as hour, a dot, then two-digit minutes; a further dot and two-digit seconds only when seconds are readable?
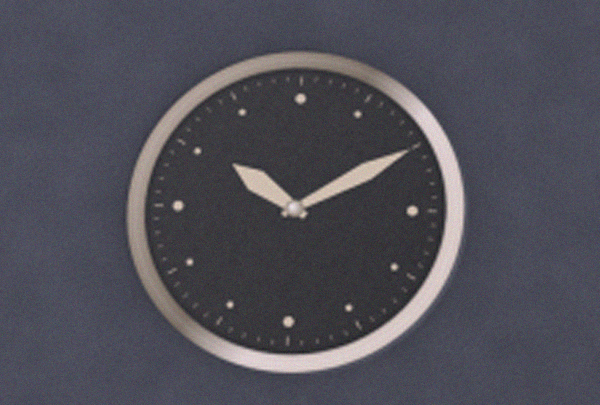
10.10
